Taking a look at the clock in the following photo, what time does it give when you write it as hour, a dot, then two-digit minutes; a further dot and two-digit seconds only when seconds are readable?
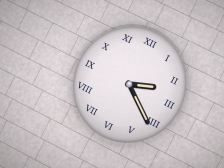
2.21
